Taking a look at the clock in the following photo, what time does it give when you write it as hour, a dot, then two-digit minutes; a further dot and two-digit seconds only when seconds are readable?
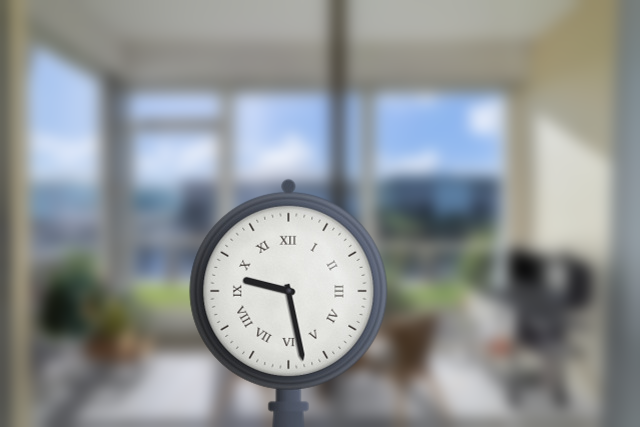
9.28
